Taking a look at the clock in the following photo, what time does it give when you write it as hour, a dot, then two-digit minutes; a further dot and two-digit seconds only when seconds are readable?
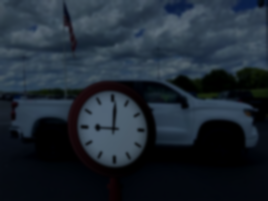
9.01
